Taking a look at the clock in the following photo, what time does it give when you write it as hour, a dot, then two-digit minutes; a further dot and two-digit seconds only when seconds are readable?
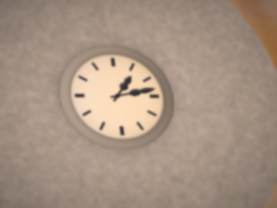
1.13
